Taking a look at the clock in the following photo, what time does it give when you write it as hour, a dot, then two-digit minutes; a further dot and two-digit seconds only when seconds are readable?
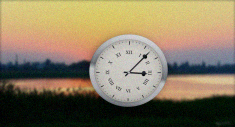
3.07
